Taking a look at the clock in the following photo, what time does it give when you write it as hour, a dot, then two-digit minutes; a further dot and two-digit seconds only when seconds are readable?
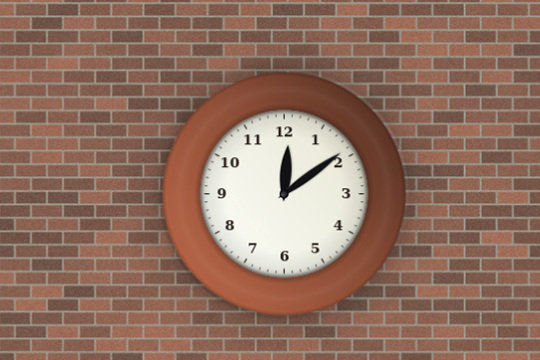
12.09
